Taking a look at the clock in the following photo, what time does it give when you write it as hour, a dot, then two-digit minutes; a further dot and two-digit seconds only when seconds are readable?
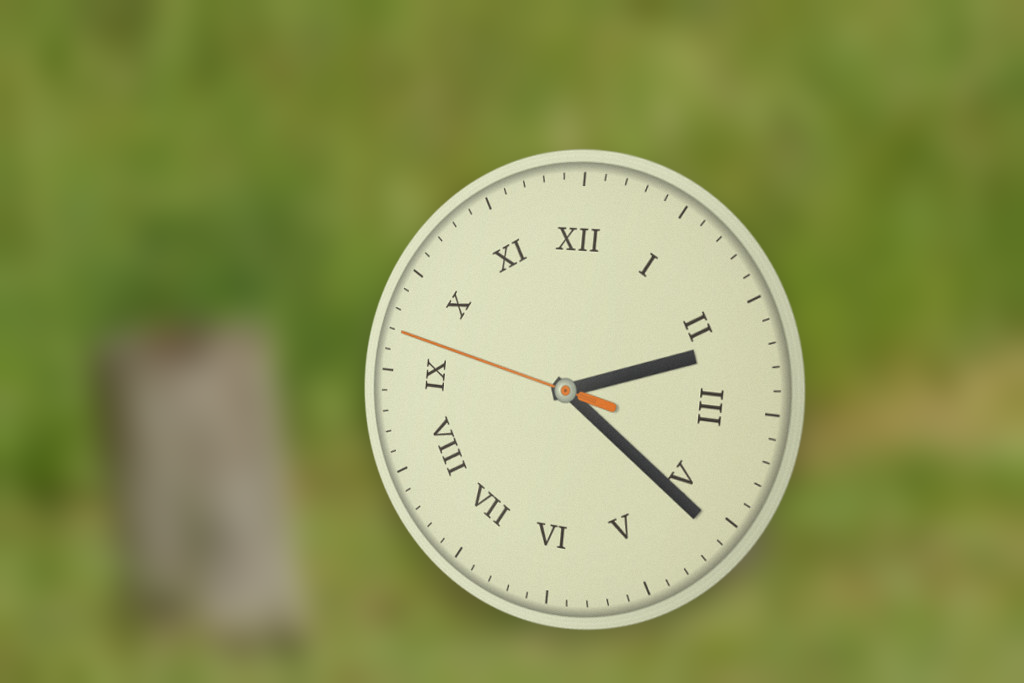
2.20.47
